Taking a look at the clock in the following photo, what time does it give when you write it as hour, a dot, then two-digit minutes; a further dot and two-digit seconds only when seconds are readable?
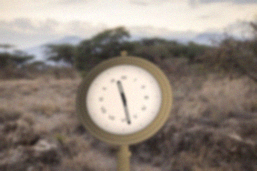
11.28
